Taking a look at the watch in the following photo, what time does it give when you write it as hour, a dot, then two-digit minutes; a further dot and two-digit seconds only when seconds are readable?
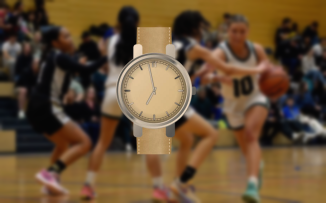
6.58
